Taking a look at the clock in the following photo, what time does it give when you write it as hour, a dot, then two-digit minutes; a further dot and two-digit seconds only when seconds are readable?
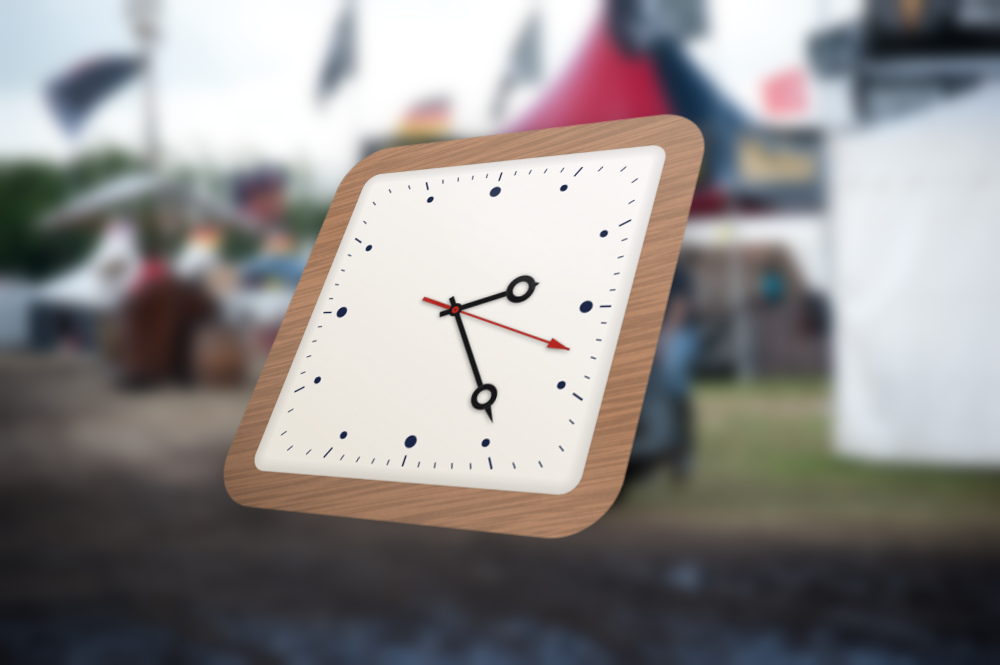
2.24.18
